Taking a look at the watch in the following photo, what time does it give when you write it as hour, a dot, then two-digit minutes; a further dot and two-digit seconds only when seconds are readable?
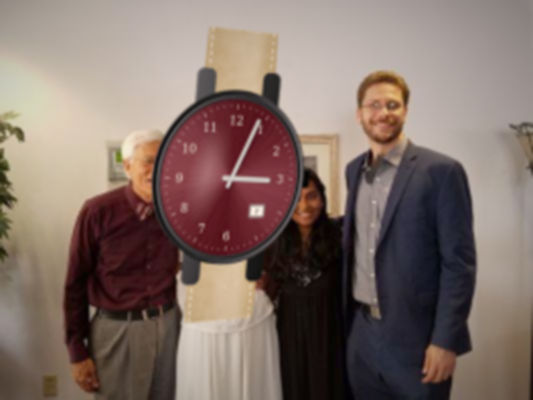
3.04
